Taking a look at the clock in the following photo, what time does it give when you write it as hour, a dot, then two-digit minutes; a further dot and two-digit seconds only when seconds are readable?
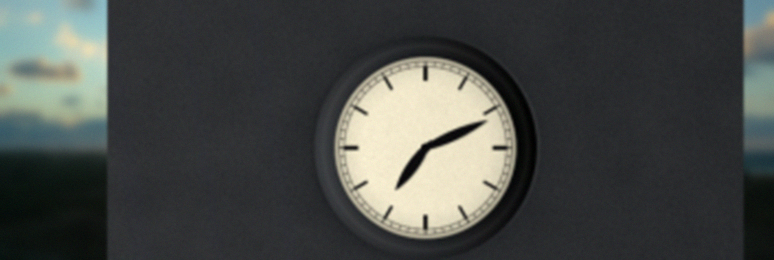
7.11
